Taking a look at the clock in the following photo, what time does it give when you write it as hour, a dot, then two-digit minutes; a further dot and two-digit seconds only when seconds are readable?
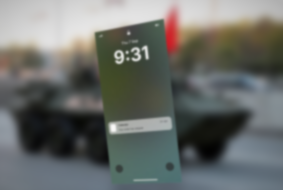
9.31
